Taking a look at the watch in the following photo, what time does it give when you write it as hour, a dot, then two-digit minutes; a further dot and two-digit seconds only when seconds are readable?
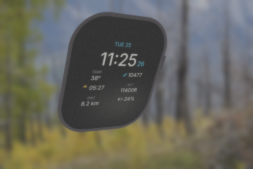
11.25
